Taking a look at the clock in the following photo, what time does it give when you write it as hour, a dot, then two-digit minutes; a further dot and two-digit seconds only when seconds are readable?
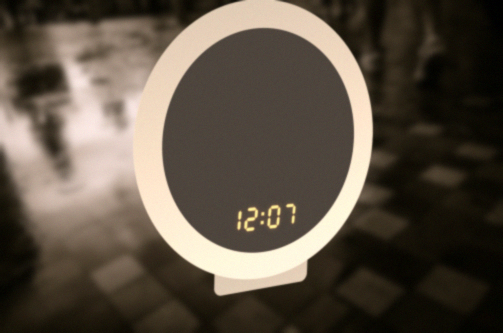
12.07
